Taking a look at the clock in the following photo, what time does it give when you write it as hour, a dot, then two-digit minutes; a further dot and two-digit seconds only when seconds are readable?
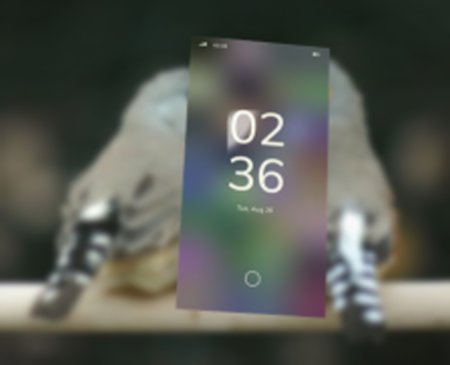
2.36
